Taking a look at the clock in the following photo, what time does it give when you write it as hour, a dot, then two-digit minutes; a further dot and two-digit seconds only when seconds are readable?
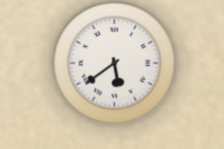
5.39
